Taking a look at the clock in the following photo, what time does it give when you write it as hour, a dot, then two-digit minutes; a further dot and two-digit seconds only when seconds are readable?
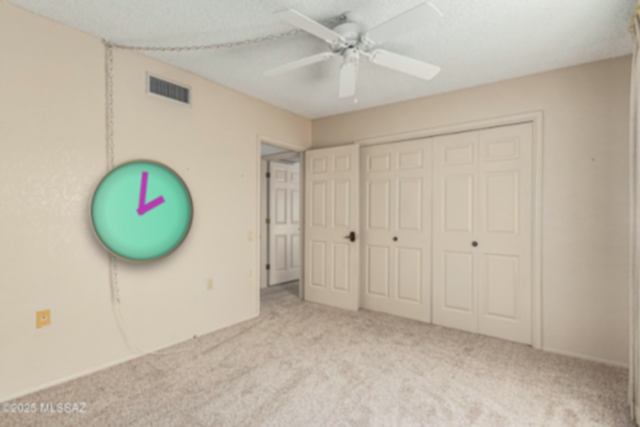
2.01
